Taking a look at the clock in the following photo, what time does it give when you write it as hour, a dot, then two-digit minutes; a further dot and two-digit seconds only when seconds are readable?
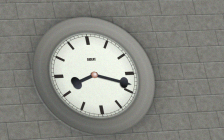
8.18
